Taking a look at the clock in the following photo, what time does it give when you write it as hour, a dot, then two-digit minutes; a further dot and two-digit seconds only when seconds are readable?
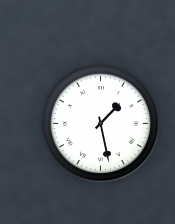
1.28
